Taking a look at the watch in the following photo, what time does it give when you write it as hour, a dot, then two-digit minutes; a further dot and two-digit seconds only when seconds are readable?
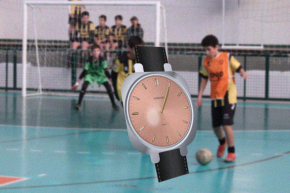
1.05
